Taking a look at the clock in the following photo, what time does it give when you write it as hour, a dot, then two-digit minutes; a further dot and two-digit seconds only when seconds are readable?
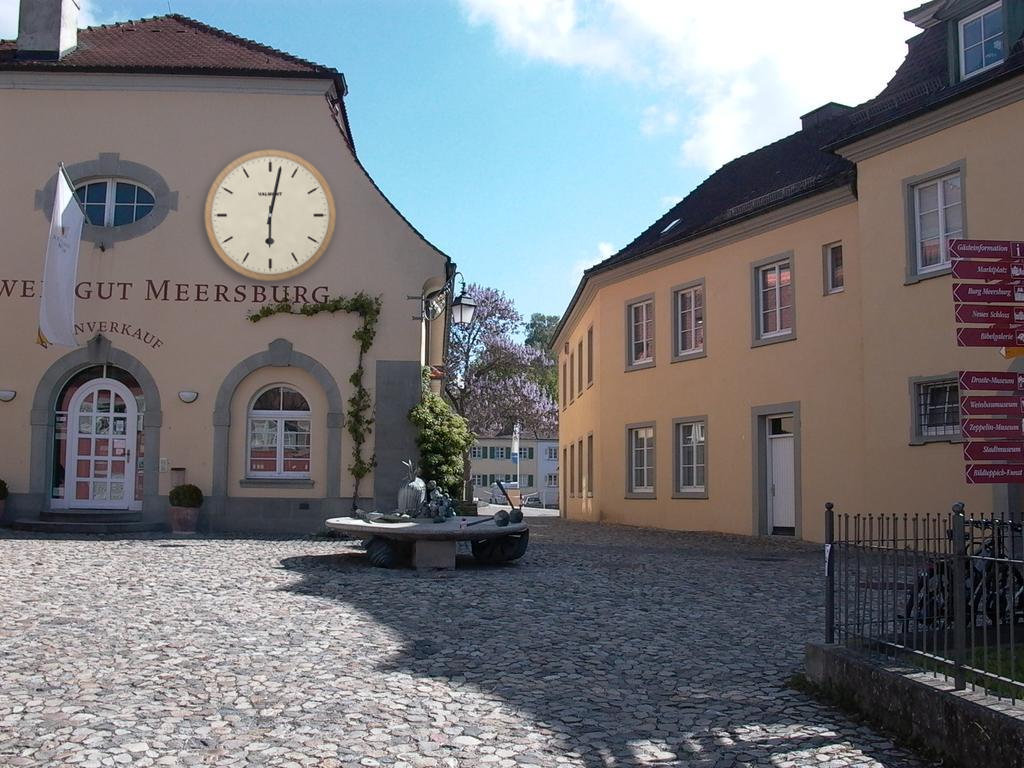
6.02
